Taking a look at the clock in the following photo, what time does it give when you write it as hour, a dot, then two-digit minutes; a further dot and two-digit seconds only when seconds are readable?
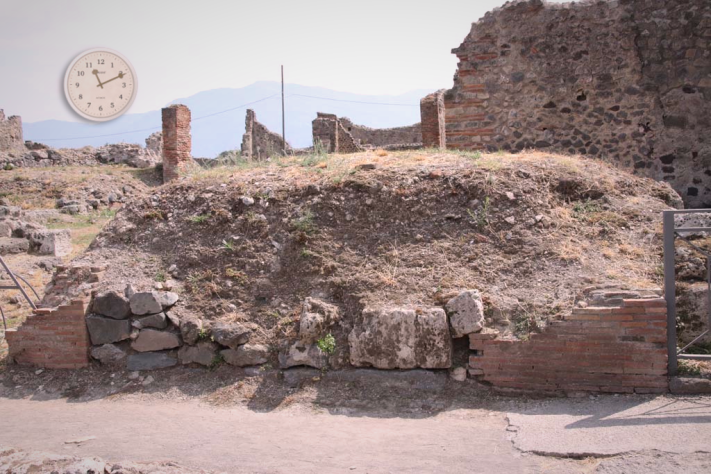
11.11
